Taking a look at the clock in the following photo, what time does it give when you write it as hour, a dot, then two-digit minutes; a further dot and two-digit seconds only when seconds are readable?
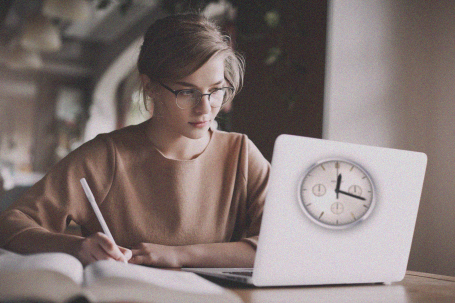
12.18
